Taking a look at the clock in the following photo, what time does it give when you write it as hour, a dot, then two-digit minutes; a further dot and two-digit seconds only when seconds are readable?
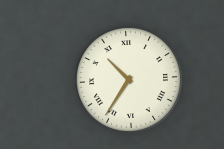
10.36
